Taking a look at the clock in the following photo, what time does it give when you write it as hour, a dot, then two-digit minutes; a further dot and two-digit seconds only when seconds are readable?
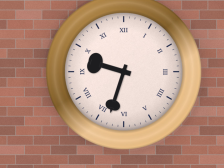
9.33
